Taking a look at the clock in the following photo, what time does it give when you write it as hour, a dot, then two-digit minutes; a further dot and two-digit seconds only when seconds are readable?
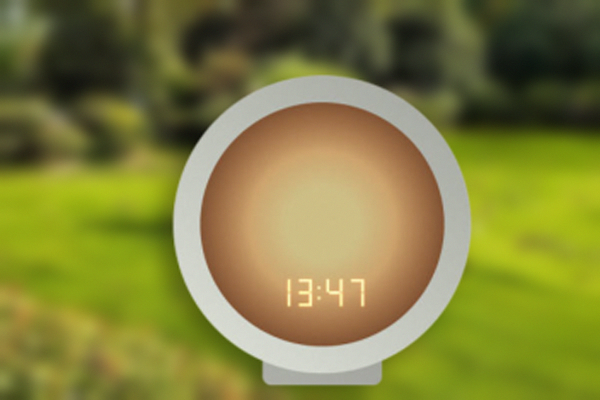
13.47
